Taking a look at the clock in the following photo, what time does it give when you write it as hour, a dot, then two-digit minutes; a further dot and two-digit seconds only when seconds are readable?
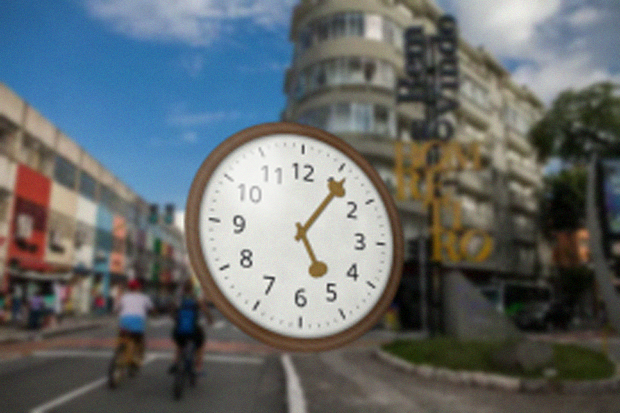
5.06
